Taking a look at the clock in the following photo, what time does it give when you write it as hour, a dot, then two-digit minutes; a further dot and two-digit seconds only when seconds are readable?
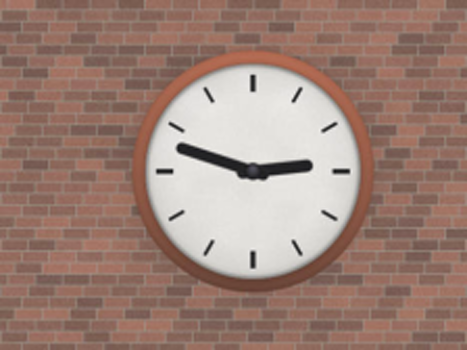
2.48
